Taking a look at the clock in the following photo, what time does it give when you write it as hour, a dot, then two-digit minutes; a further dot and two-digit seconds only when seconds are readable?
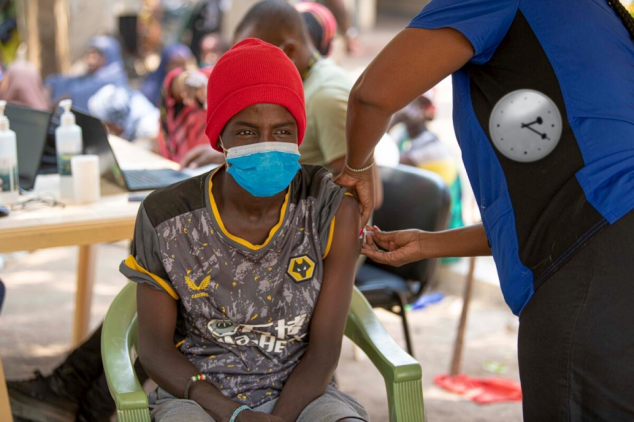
2.20
